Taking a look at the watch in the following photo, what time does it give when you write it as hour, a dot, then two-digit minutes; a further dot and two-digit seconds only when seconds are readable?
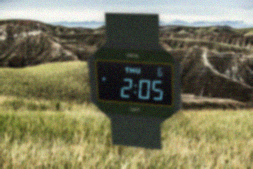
2.05
